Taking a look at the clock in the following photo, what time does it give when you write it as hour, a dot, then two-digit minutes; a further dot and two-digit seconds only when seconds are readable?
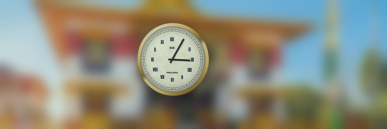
3.05
